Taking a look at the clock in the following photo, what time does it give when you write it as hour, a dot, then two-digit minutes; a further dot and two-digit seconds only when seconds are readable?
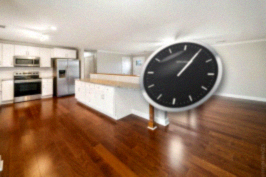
1.05
